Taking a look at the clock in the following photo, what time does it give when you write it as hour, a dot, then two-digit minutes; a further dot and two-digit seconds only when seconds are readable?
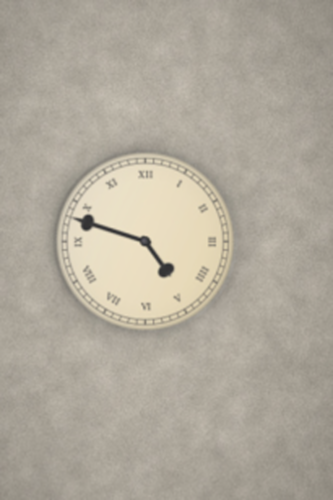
4.48
